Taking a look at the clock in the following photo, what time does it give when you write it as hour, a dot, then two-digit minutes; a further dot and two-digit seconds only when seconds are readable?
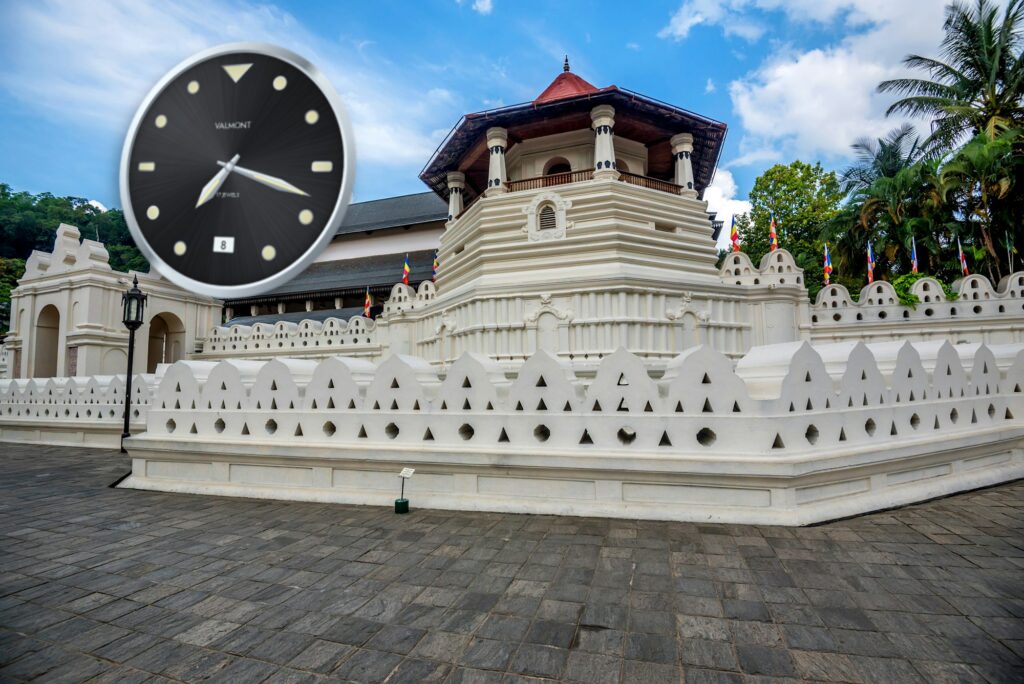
7.18
